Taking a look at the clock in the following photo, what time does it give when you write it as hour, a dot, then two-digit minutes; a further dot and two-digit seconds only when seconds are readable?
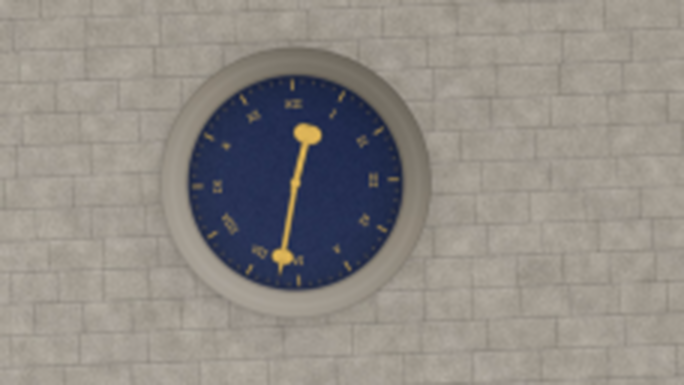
12.32
